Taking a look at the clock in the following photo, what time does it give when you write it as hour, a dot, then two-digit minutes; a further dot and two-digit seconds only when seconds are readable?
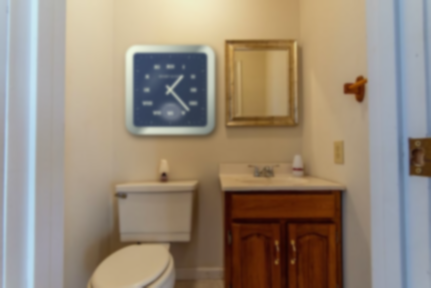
1.23
